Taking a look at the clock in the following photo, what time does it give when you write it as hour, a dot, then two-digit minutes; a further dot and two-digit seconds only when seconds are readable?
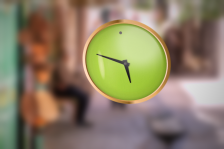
5.49
